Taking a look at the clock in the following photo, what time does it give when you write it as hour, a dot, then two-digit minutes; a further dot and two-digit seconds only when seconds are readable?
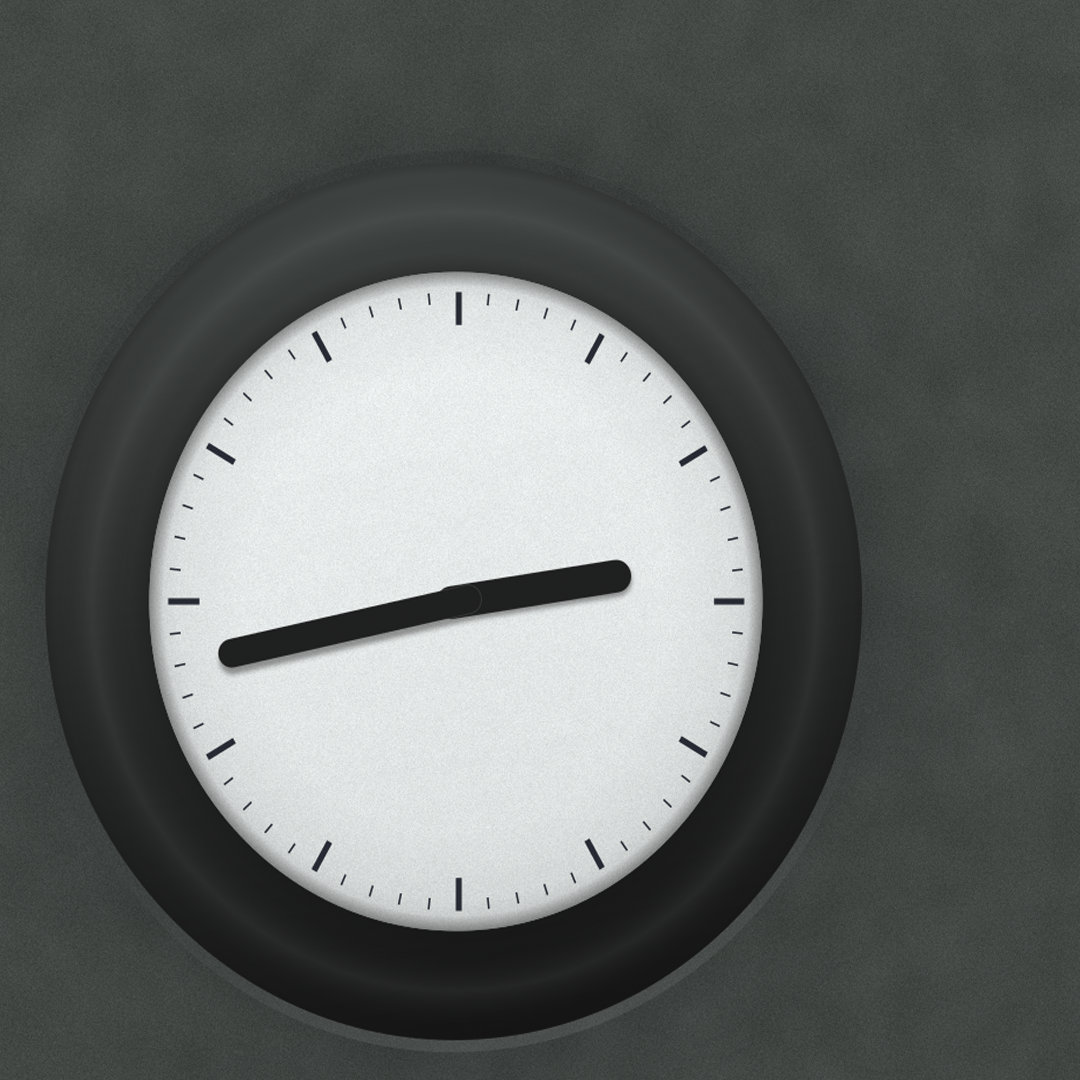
2.43
